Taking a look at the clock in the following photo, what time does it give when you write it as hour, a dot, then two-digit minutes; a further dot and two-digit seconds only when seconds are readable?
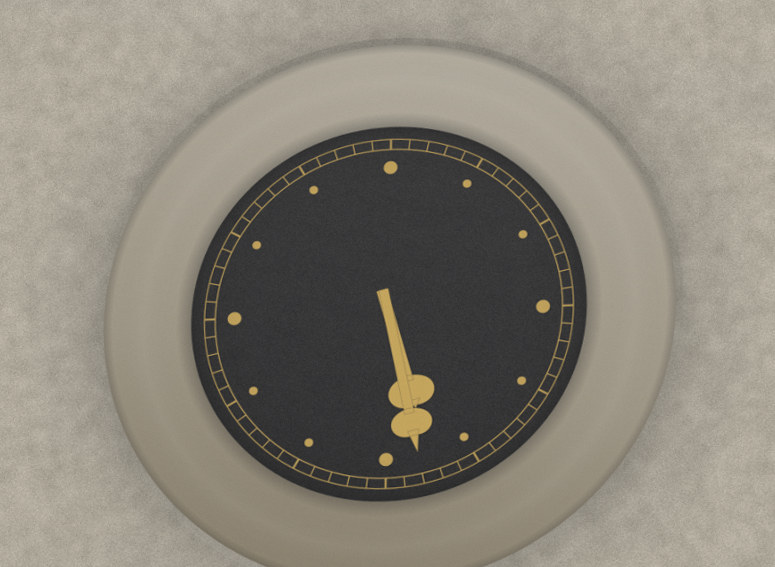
5.28
